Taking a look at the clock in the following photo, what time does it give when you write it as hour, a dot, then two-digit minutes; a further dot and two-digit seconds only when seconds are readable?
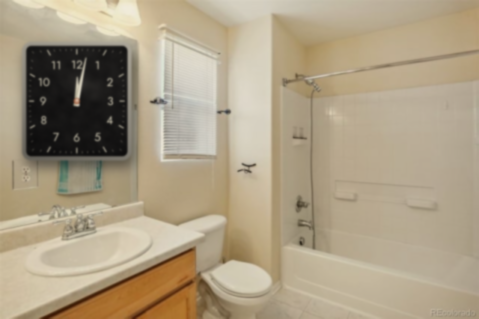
12.02
